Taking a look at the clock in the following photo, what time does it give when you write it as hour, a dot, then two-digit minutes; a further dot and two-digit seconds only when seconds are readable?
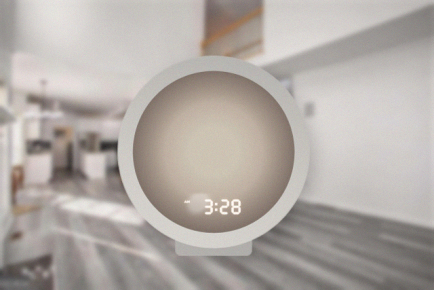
3.28
